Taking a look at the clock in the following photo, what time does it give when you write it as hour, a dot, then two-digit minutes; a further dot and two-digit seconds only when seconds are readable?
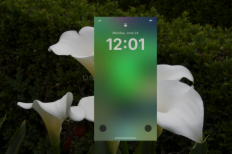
12.01
